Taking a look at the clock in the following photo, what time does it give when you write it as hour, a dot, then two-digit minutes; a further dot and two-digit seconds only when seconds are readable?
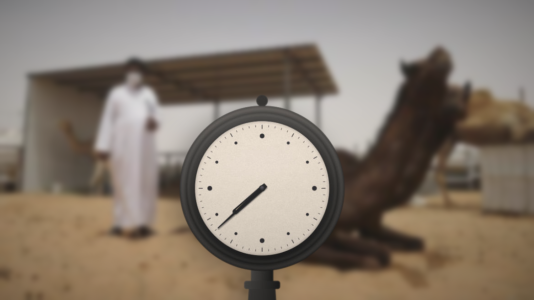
7.38
